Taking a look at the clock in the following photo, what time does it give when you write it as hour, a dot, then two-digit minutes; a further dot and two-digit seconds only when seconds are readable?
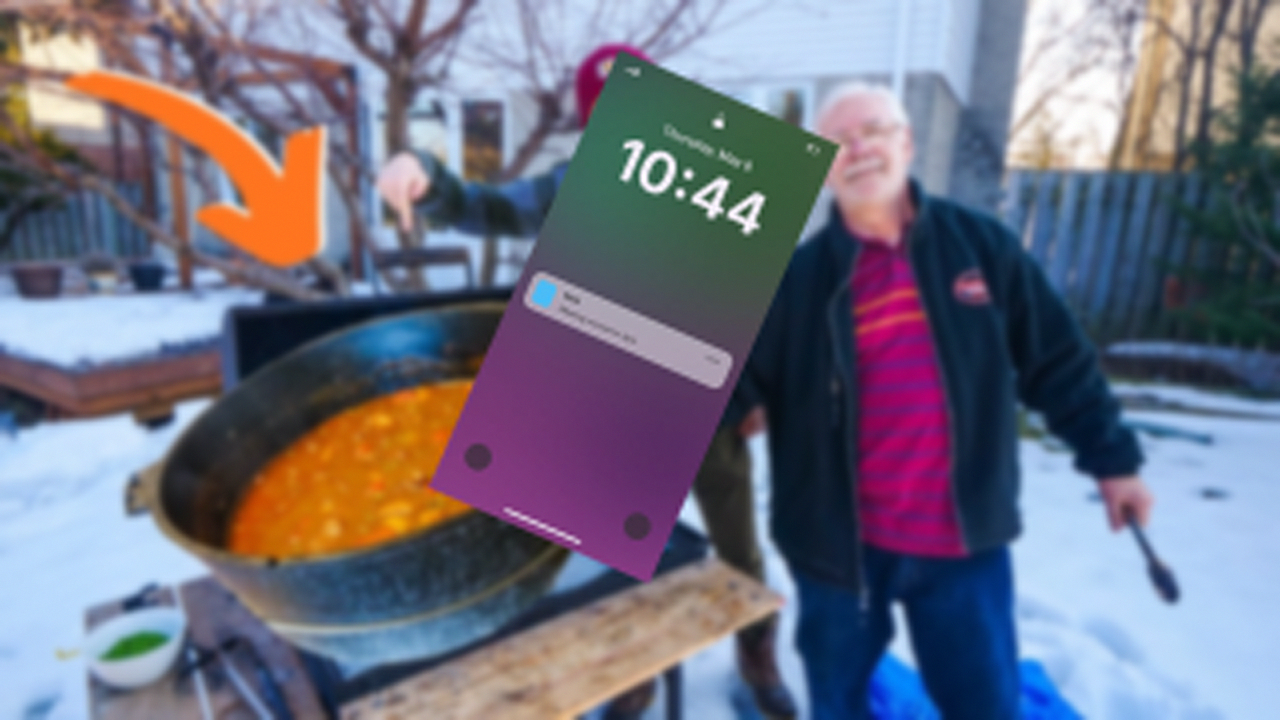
10.44
